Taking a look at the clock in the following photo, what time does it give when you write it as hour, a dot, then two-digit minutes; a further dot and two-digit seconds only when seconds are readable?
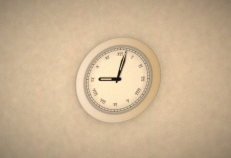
9.02
